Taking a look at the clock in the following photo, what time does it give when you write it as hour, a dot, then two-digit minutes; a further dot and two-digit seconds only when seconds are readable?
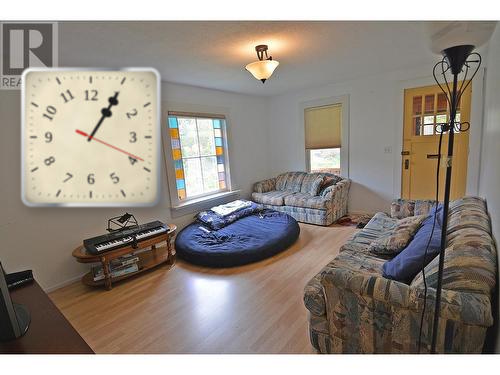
1.05.19
